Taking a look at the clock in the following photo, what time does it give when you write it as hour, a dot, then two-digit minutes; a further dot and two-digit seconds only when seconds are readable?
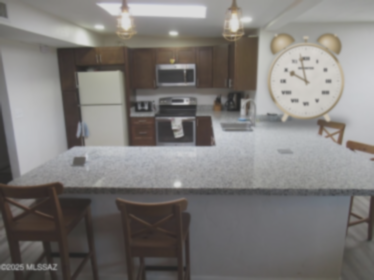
9.58
